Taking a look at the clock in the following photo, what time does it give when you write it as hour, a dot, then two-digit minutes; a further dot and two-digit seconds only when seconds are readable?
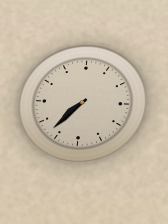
7.37
